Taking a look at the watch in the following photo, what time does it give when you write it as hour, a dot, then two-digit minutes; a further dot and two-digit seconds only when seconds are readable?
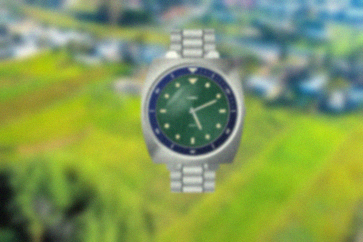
5.11
